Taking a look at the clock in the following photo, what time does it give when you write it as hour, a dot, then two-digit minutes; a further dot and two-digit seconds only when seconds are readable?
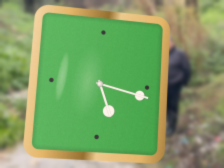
5.17
